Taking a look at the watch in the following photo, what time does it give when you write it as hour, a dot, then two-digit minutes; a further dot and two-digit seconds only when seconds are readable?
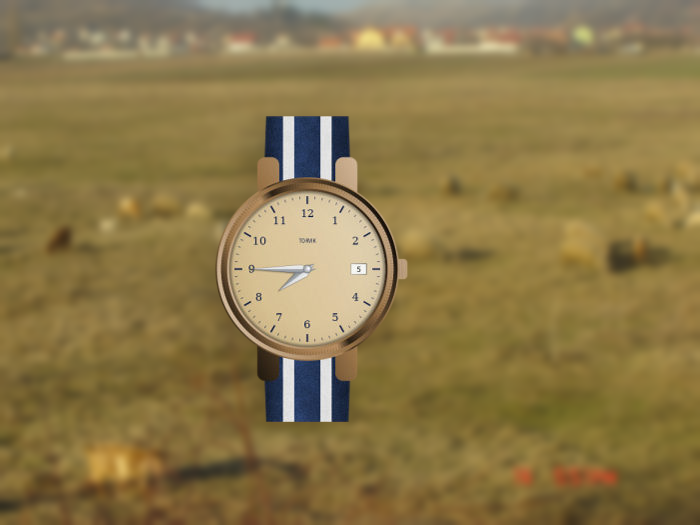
7.45
